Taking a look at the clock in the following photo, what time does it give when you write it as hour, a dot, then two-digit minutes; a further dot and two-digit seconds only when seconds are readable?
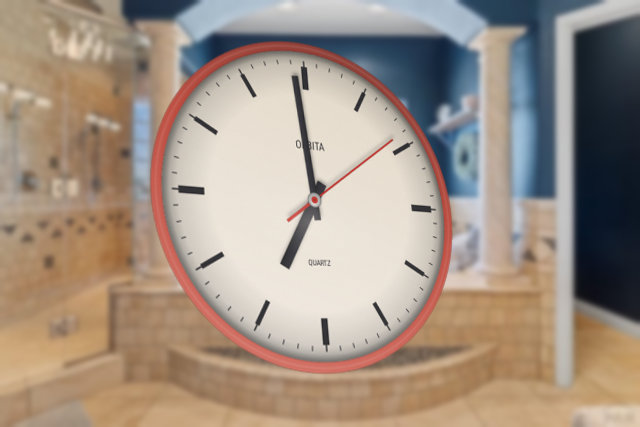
6.59.09
